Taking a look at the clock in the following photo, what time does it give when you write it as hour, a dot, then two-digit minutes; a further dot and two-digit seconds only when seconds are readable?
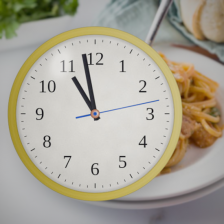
10.58.13
